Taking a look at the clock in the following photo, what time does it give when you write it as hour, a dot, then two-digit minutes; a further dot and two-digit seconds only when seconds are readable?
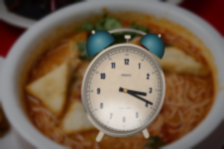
3.19
